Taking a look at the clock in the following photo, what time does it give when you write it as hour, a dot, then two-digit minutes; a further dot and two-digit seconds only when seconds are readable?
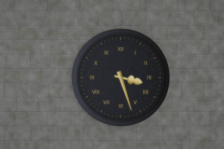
3.27
